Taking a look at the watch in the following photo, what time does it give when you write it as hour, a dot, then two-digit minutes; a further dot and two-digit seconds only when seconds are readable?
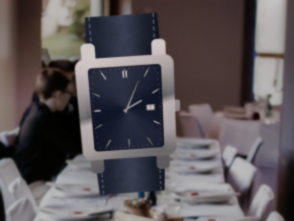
2.04
